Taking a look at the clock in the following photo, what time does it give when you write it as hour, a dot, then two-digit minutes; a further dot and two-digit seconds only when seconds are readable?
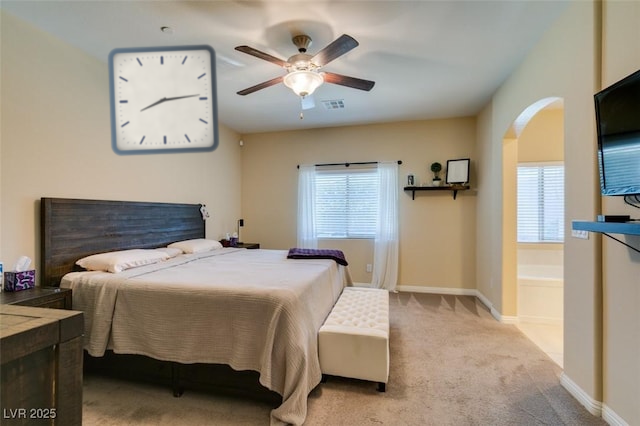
8.14
